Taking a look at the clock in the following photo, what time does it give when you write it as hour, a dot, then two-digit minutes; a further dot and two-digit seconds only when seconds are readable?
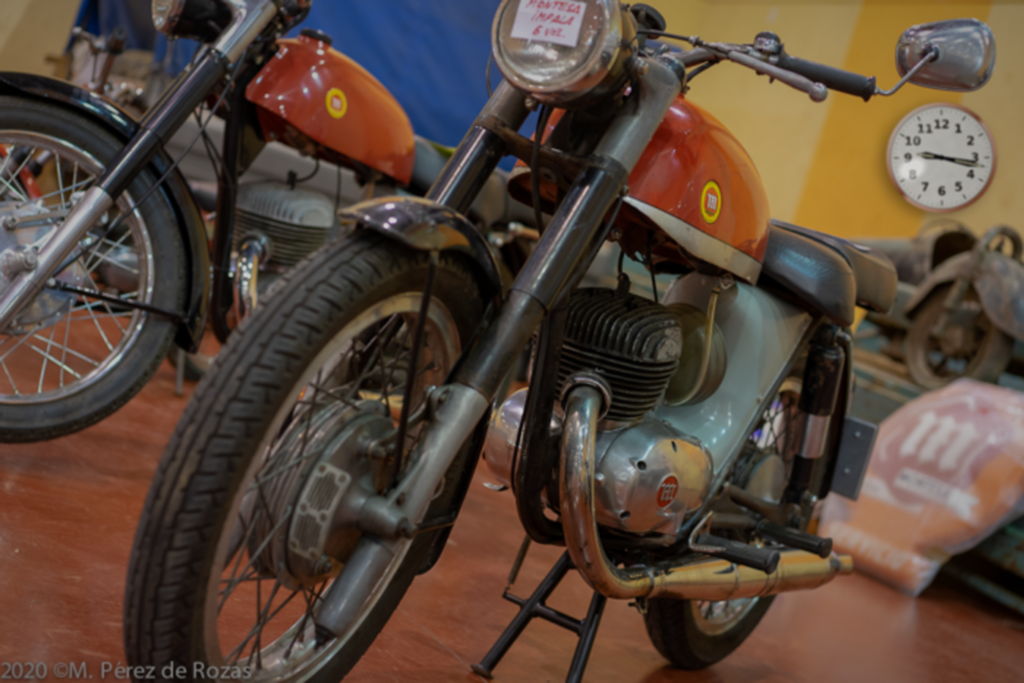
9.17
